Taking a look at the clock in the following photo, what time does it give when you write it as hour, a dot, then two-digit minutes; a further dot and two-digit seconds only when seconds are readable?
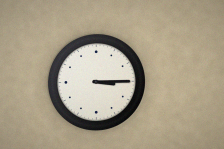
3.15
